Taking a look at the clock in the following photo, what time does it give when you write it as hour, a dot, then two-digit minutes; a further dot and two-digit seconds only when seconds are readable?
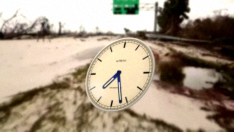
7.27
